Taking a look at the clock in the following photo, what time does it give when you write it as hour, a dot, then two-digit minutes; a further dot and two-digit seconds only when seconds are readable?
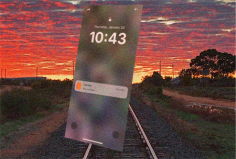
10.43
